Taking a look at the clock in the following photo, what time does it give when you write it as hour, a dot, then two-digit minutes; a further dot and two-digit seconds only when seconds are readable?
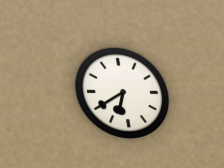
6.40
